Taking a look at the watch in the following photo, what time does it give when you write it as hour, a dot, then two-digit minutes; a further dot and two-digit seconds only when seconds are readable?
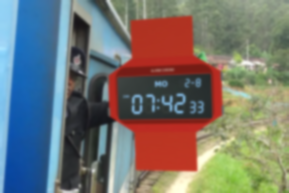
7.42
